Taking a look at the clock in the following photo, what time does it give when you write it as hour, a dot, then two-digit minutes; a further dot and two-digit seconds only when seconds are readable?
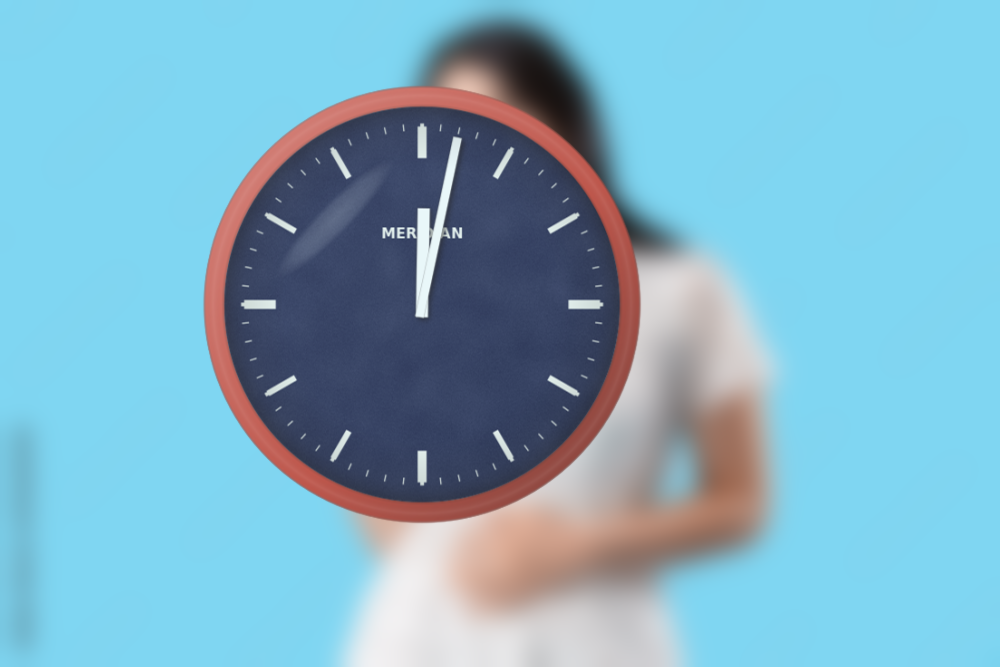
12.02
